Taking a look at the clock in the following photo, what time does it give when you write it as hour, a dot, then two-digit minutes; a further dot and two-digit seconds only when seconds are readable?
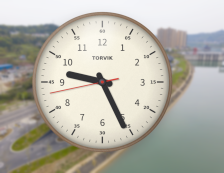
9.25.43
